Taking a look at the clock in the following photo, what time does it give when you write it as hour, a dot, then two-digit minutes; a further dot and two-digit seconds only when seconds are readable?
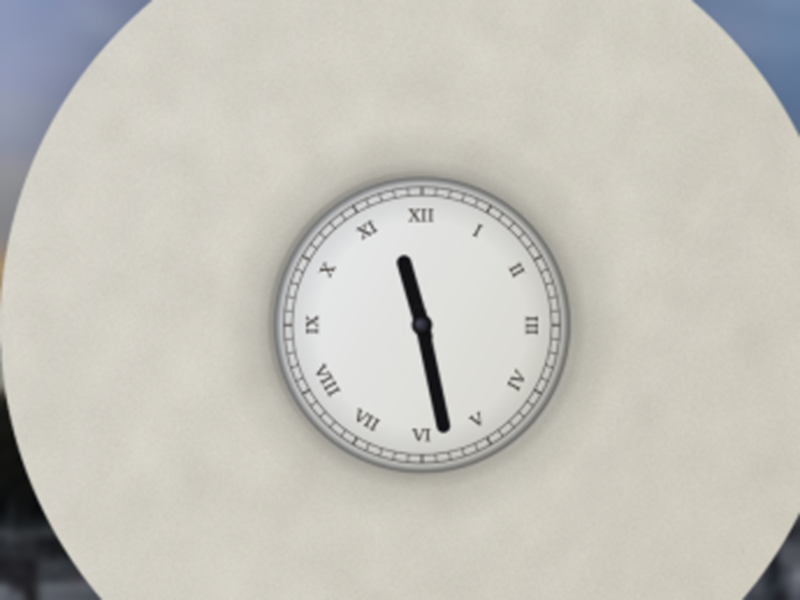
11.28
